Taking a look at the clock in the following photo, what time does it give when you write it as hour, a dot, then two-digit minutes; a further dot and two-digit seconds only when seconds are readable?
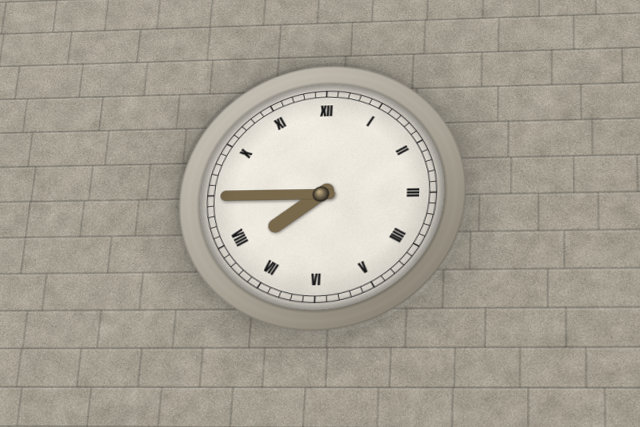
7.45
